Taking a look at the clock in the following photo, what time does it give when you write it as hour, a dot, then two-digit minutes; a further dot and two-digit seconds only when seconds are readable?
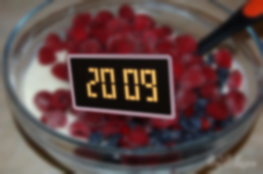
20.09
